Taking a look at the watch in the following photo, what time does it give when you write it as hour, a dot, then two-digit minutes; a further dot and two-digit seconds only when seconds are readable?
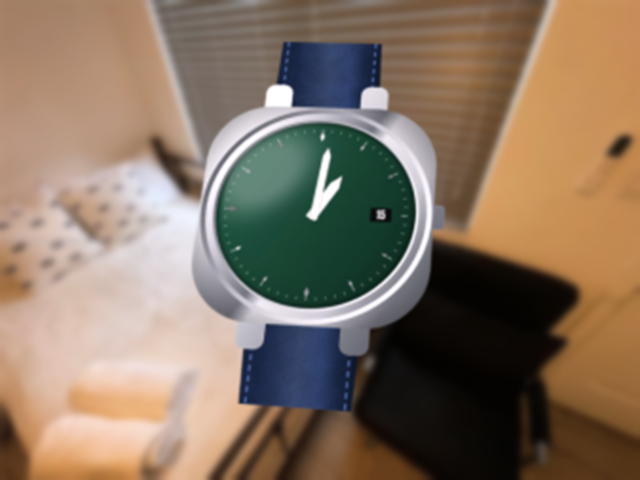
1.01
